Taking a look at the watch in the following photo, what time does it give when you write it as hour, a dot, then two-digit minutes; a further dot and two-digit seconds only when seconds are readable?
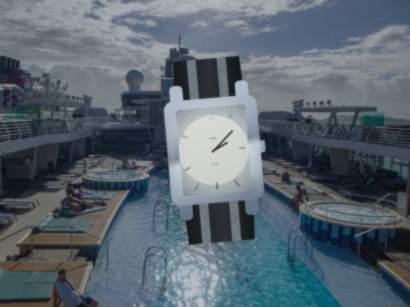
2.08
